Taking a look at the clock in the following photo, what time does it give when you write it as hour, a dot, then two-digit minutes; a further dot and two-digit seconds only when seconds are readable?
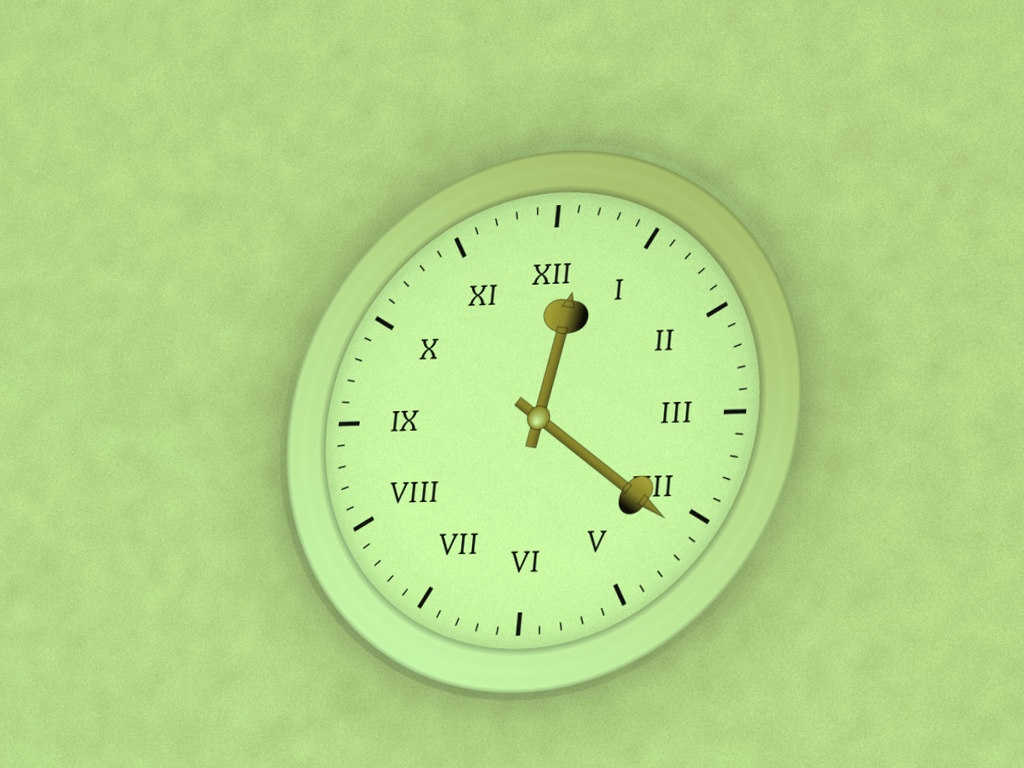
12.21
